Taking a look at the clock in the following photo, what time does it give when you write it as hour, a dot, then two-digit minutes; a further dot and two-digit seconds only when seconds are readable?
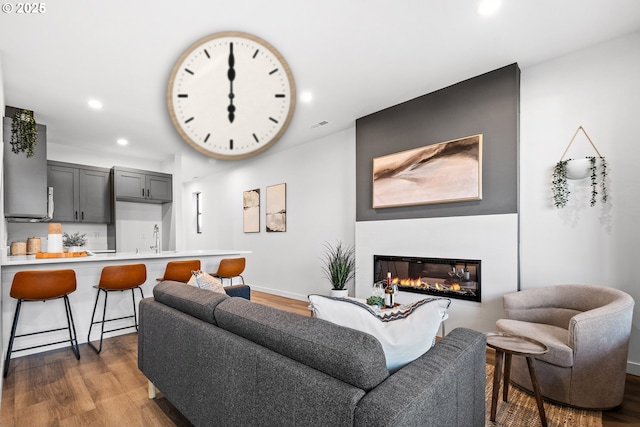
6.00
